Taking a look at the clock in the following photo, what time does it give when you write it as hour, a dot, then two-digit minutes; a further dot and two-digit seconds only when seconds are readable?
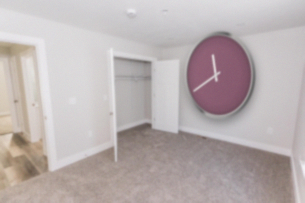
11.40
